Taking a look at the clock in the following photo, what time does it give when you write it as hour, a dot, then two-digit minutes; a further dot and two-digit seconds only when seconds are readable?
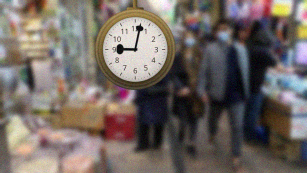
9.02
